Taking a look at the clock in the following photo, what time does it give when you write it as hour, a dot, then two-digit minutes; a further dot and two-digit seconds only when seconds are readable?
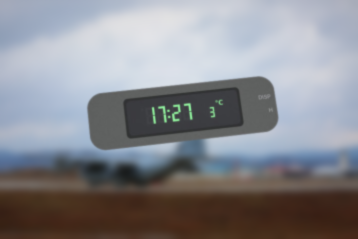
17.27
